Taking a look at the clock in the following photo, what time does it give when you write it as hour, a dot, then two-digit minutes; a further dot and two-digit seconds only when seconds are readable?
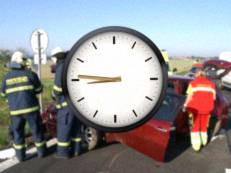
8.46
